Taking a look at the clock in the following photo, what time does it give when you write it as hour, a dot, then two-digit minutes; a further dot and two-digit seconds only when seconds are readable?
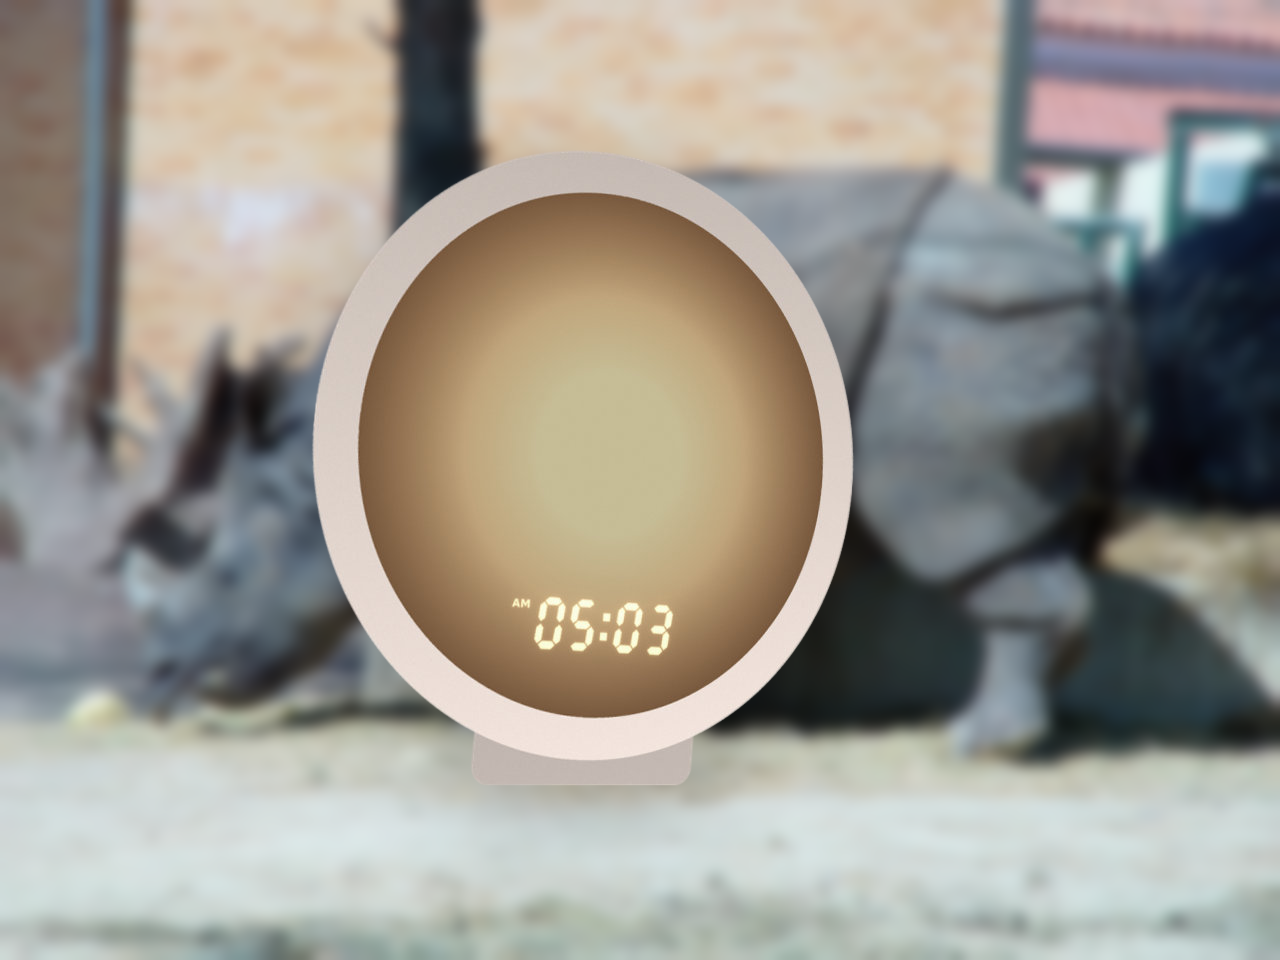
5.03
